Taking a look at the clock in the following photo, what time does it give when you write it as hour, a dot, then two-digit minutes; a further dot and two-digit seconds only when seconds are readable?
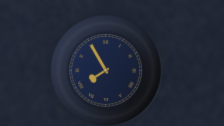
7.55
